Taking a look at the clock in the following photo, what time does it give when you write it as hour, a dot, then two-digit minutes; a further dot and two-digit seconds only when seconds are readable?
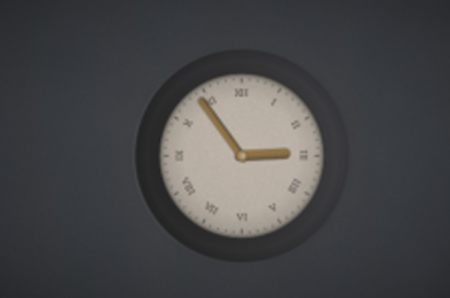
2.54
